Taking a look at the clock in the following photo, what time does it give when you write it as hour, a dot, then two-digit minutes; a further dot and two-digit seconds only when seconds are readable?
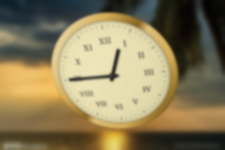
12.45
